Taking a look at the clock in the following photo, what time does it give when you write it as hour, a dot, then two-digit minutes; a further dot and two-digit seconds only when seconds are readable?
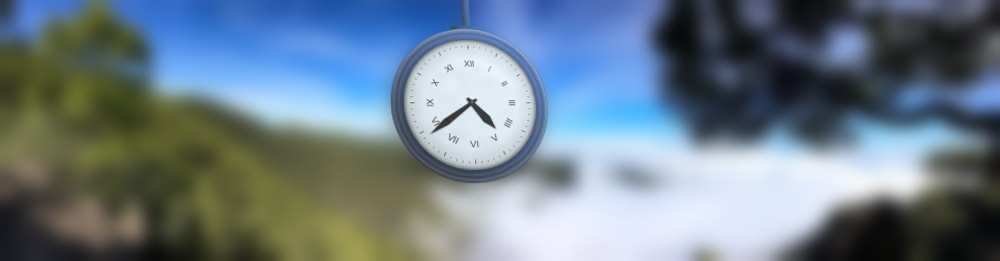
4.39
